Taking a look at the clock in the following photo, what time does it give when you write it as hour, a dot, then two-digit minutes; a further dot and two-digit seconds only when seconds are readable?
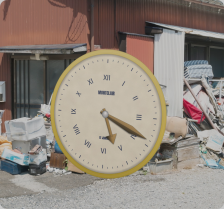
5.19
